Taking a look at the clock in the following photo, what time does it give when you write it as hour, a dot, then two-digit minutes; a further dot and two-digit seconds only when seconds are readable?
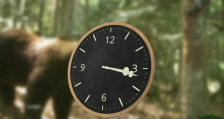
3.17
